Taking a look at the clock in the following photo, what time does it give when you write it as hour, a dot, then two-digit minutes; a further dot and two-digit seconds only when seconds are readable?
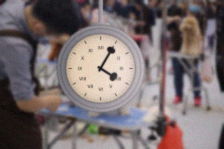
4.05
